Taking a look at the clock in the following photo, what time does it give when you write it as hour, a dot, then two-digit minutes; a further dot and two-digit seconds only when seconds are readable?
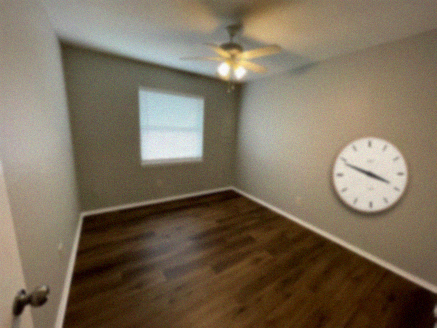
3.49
